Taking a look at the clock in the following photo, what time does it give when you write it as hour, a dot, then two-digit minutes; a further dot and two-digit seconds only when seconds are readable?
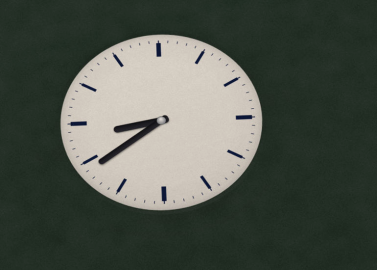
8.39
